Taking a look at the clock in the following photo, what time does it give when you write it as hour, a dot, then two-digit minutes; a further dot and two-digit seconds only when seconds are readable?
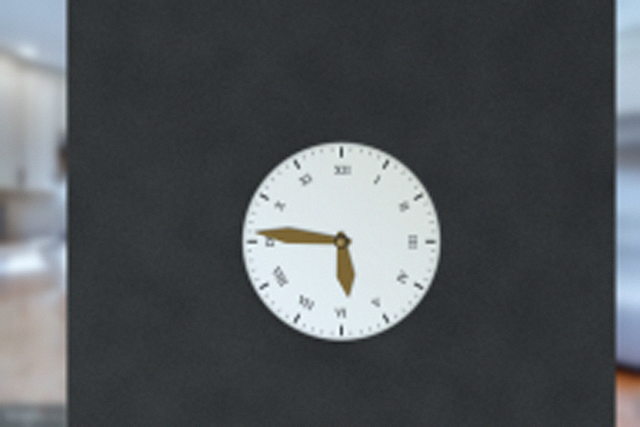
5.46
